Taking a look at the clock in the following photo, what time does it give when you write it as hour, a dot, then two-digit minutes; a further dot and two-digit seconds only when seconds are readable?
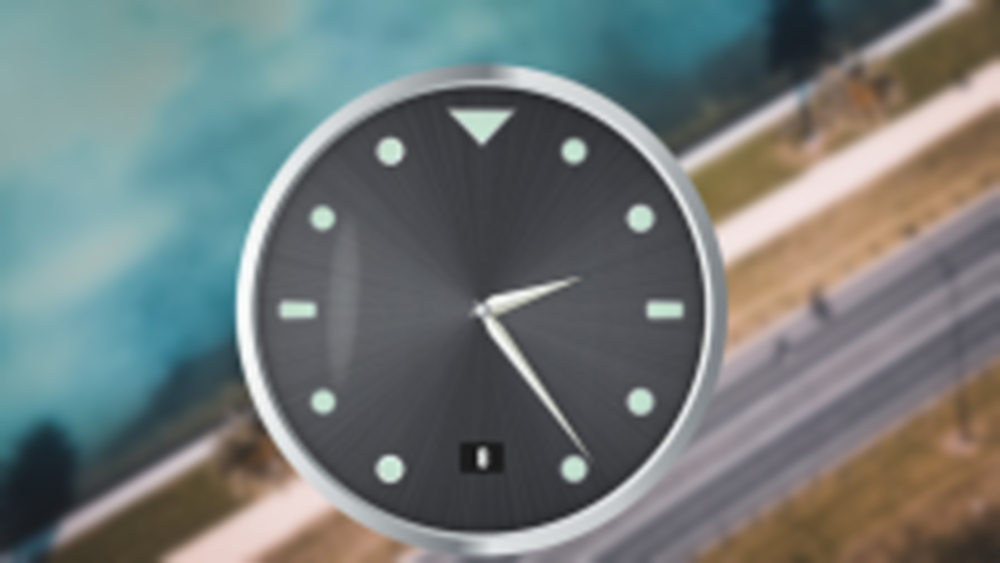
2.24
